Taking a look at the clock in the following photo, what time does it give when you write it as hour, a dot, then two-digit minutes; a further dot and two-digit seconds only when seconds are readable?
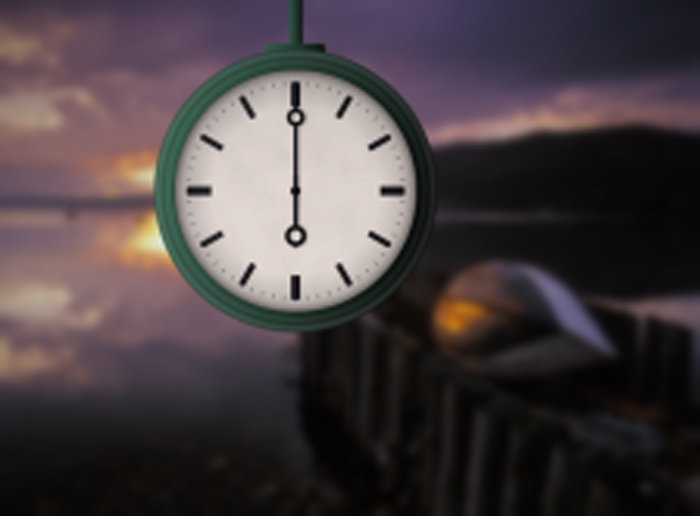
6.00
